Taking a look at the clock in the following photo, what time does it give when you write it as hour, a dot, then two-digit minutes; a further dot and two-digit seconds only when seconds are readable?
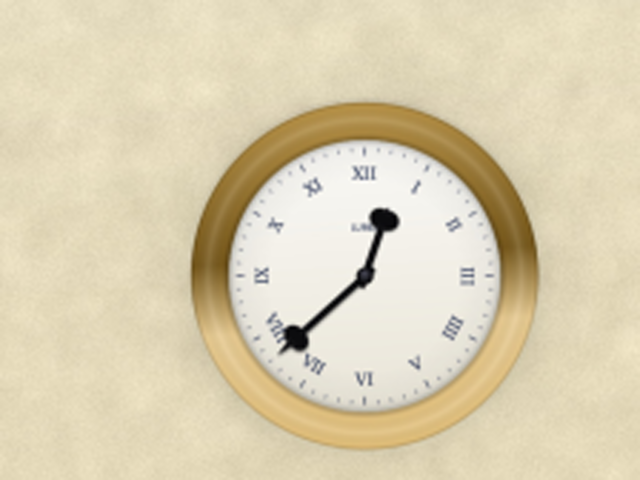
12.38
